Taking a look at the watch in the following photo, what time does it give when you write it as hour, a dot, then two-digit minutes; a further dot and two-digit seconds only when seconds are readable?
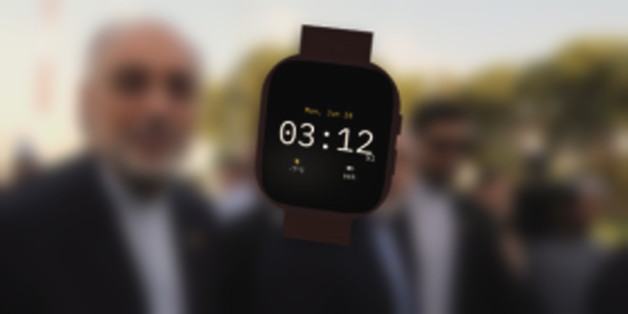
3.12
